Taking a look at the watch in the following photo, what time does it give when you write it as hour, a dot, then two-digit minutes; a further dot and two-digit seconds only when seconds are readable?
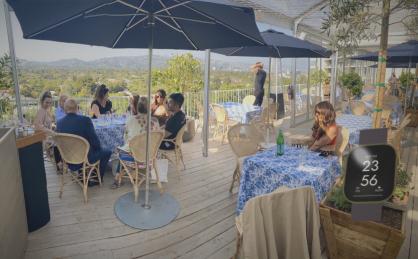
23.56
